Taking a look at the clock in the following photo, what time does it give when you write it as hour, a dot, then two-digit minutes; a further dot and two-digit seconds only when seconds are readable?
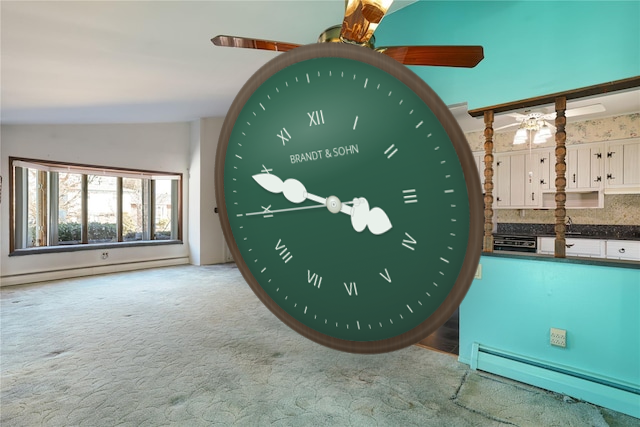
3.48.45
